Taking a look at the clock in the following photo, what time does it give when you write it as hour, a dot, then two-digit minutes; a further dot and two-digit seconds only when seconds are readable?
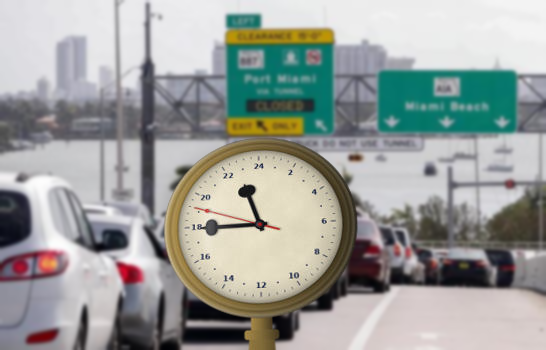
22.44.48
